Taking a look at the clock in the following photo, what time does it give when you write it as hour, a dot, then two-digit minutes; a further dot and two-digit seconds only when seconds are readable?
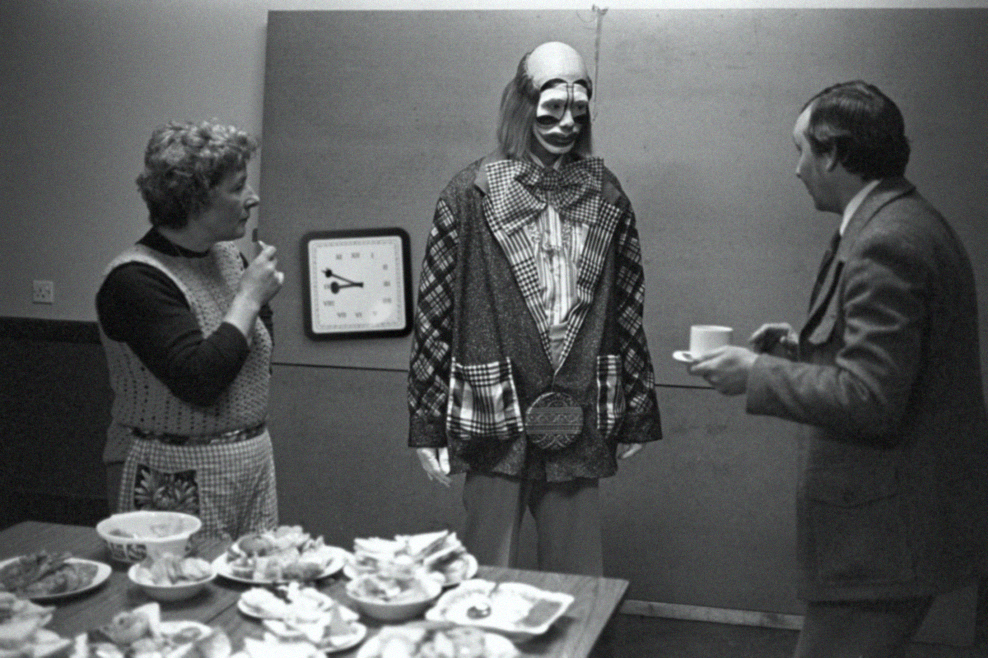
8.49
